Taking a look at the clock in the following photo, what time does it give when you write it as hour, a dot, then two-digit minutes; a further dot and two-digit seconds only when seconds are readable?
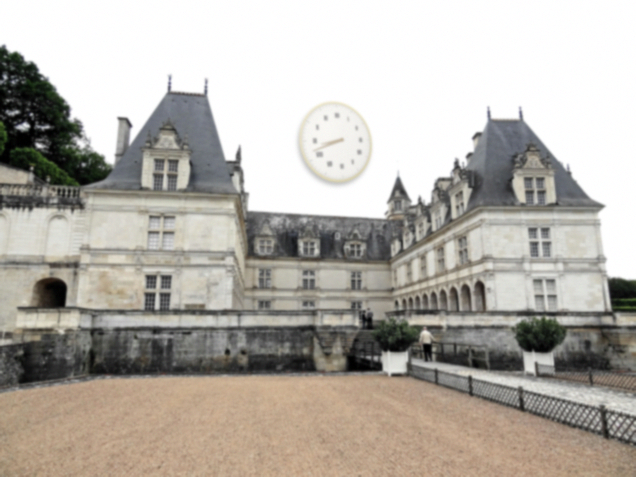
8.42
